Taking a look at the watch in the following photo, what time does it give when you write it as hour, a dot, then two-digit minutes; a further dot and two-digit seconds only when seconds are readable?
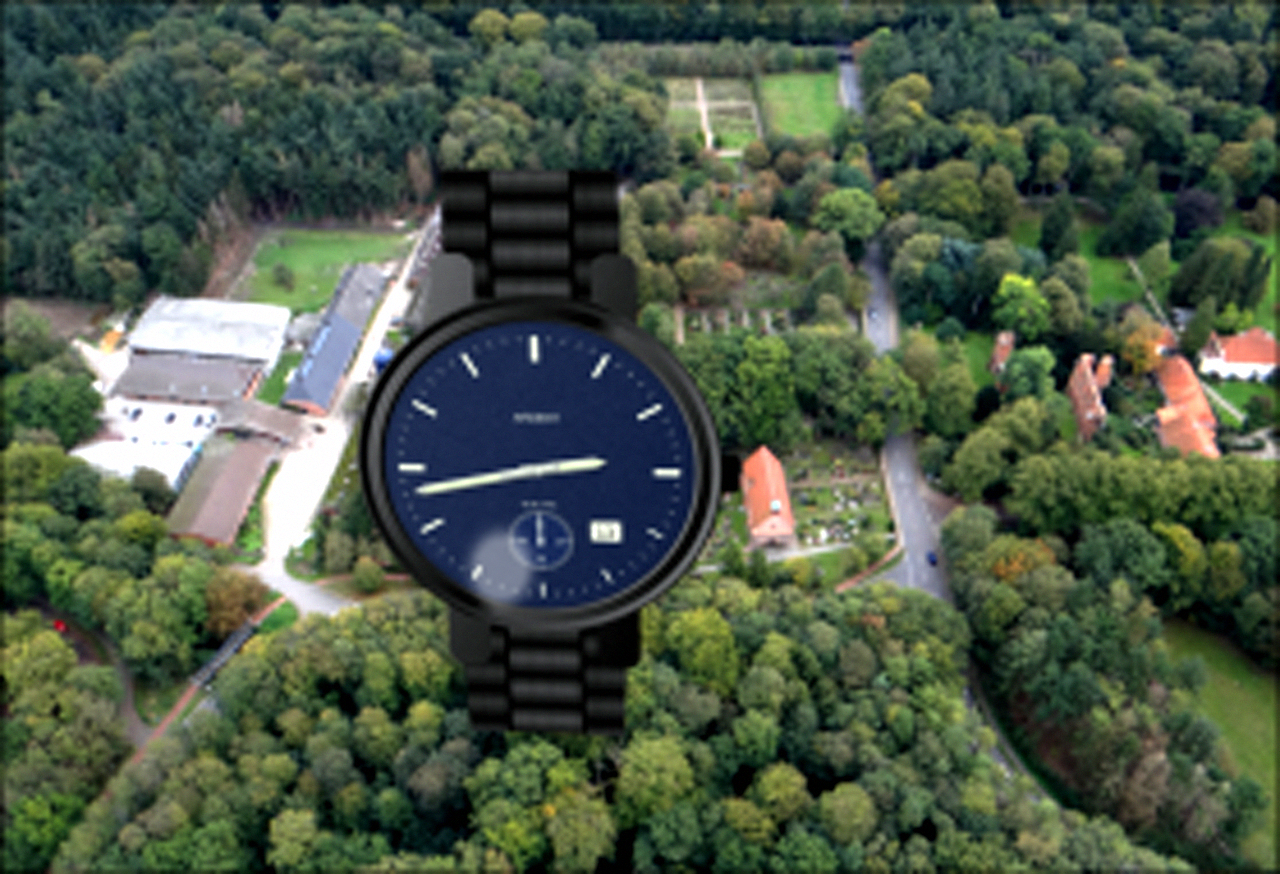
2.43
